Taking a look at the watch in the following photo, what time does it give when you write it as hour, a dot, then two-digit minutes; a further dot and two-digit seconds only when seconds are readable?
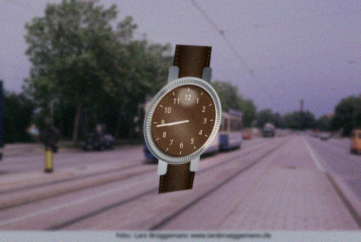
8.44
